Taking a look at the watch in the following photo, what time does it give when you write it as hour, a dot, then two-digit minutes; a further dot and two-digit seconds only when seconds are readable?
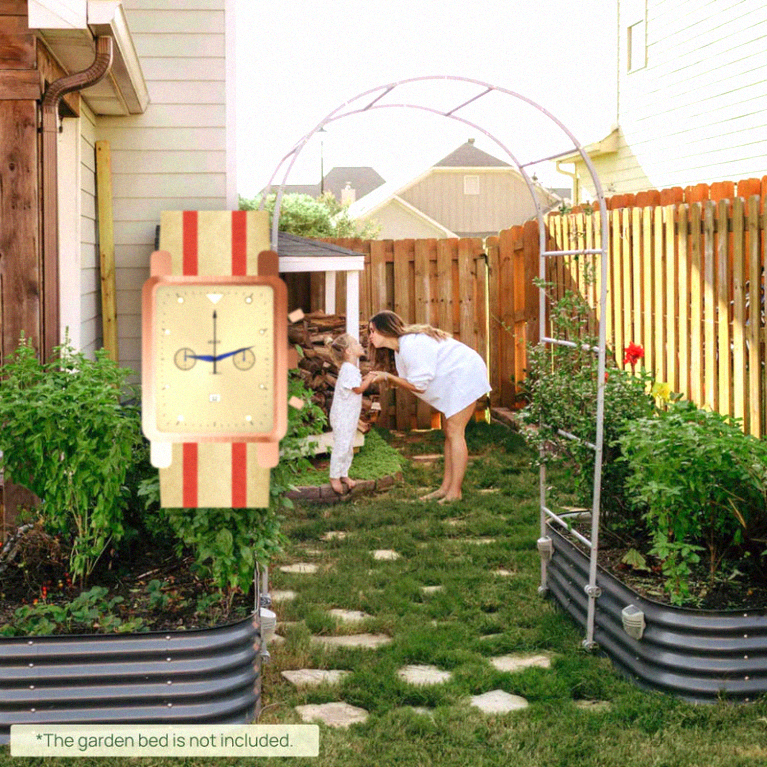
9.12
